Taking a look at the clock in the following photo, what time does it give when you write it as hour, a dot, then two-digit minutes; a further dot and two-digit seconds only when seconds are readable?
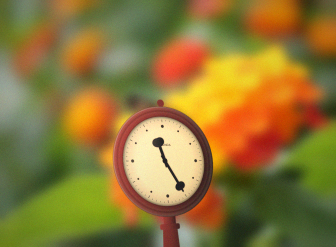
11.25
